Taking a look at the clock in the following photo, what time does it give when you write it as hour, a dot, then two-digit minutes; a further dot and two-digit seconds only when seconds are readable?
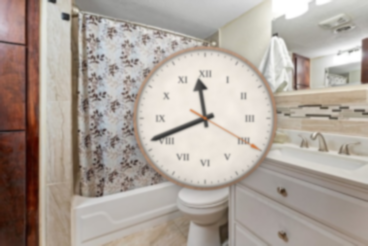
11.41.20
